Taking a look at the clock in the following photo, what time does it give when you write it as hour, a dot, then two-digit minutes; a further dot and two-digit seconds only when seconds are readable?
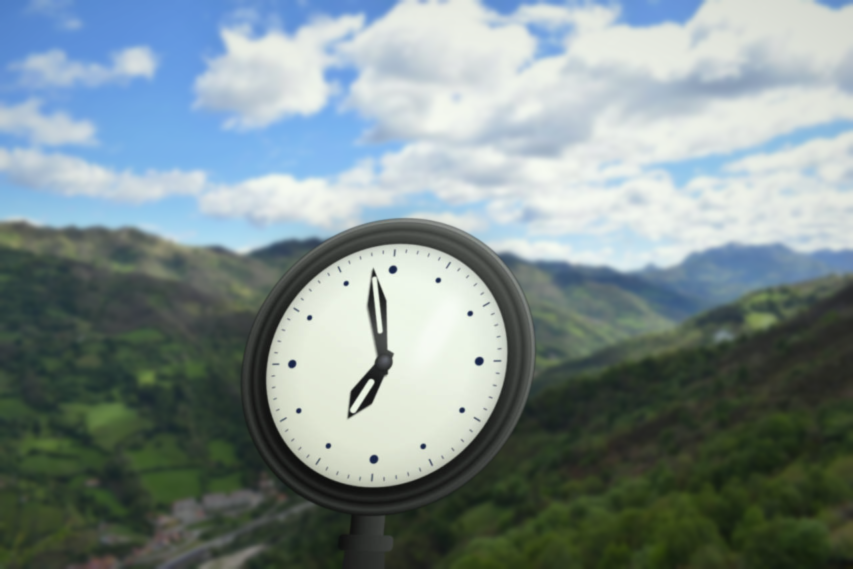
6.58
